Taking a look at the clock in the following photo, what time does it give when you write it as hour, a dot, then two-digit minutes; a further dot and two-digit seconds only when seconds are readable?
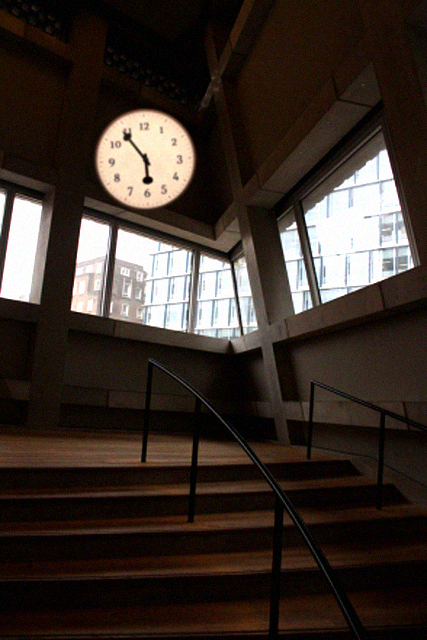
5.54
